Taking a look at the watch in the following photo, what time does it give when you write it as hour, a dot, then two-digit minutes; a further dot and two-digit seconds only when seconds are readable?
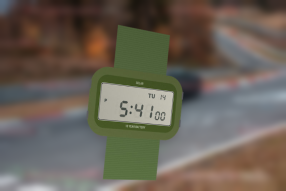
5.41.00
